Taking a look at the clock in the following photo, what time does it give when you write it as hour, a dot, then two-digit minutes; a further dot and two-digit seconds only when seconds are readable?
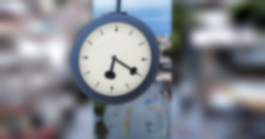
6.20
